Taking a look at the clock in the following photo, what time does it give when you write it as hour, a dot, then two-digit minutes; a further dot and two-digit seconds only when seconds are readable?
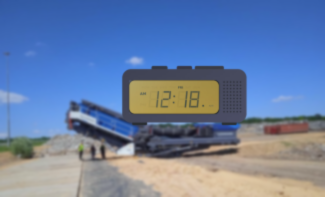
12.18
